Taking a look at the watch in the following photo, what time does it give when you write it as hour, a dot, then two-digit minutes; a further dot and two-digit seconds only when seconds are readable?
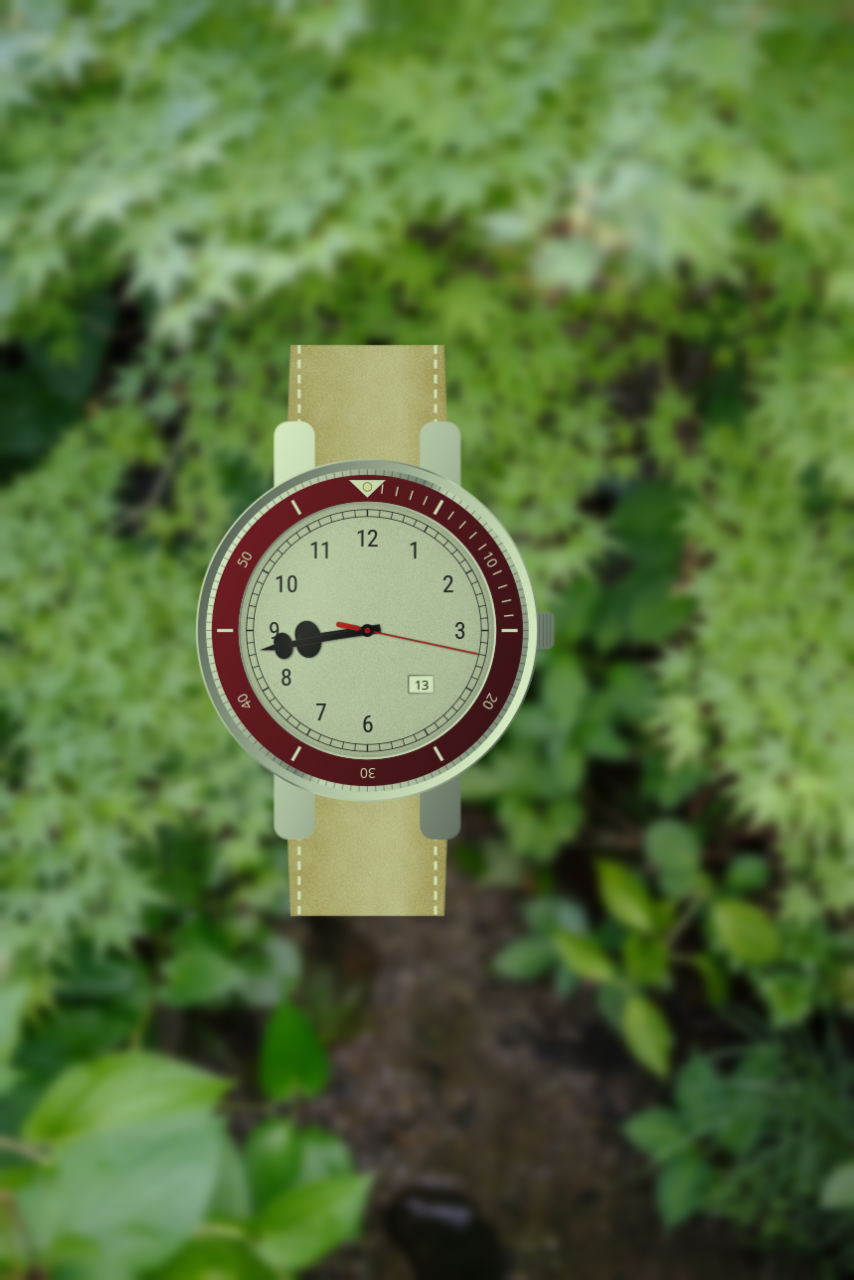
8.43.17
